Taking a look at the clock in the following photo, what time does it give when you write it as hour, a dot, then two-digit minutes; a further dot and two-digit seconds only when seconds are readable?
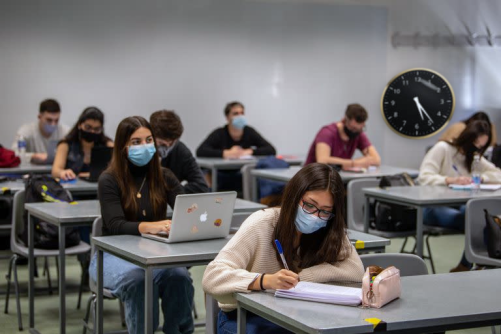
5.24
